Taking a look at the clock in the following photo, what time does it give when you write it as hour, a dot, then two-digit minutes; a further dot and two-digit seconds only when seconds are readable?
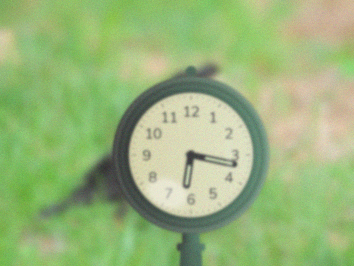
6.17
